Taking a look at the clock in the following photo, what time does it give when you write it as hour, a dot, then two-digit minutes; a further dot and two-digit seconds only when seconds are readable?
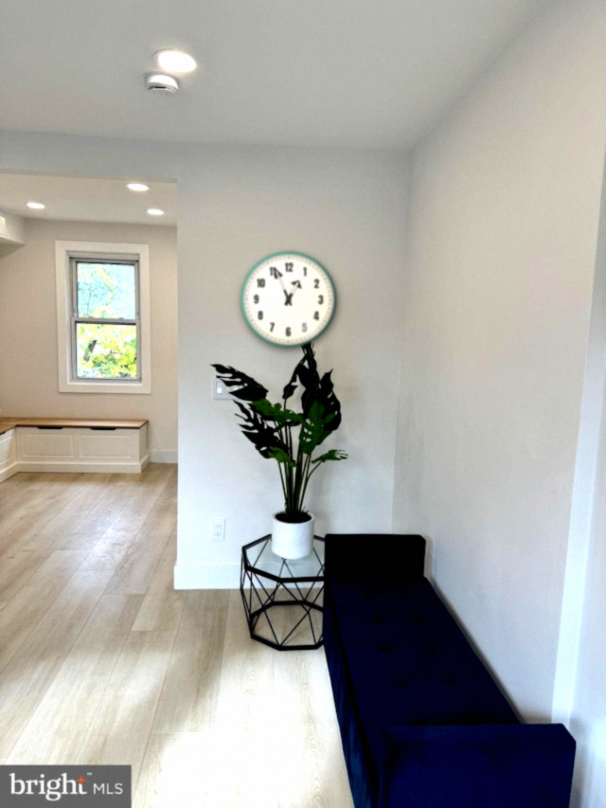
12.56
